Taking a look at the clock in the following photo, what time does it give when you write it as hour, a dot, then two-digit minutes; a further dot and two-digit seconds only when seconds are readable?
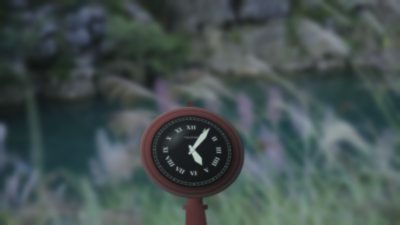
5.06
